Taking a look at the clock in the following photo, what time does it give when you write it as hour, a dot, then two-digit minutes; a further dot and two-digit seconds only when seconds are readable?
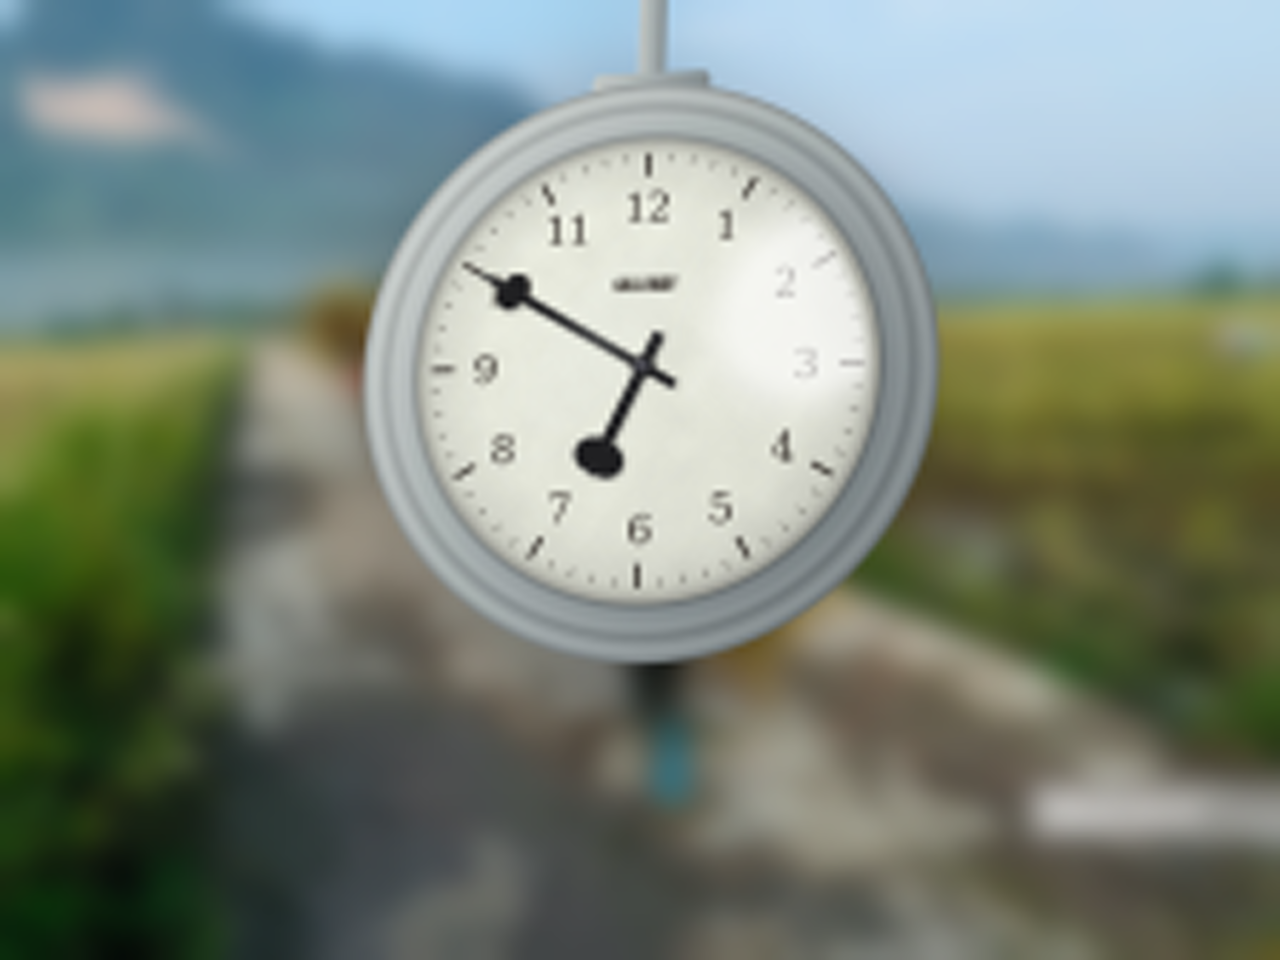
6.50
